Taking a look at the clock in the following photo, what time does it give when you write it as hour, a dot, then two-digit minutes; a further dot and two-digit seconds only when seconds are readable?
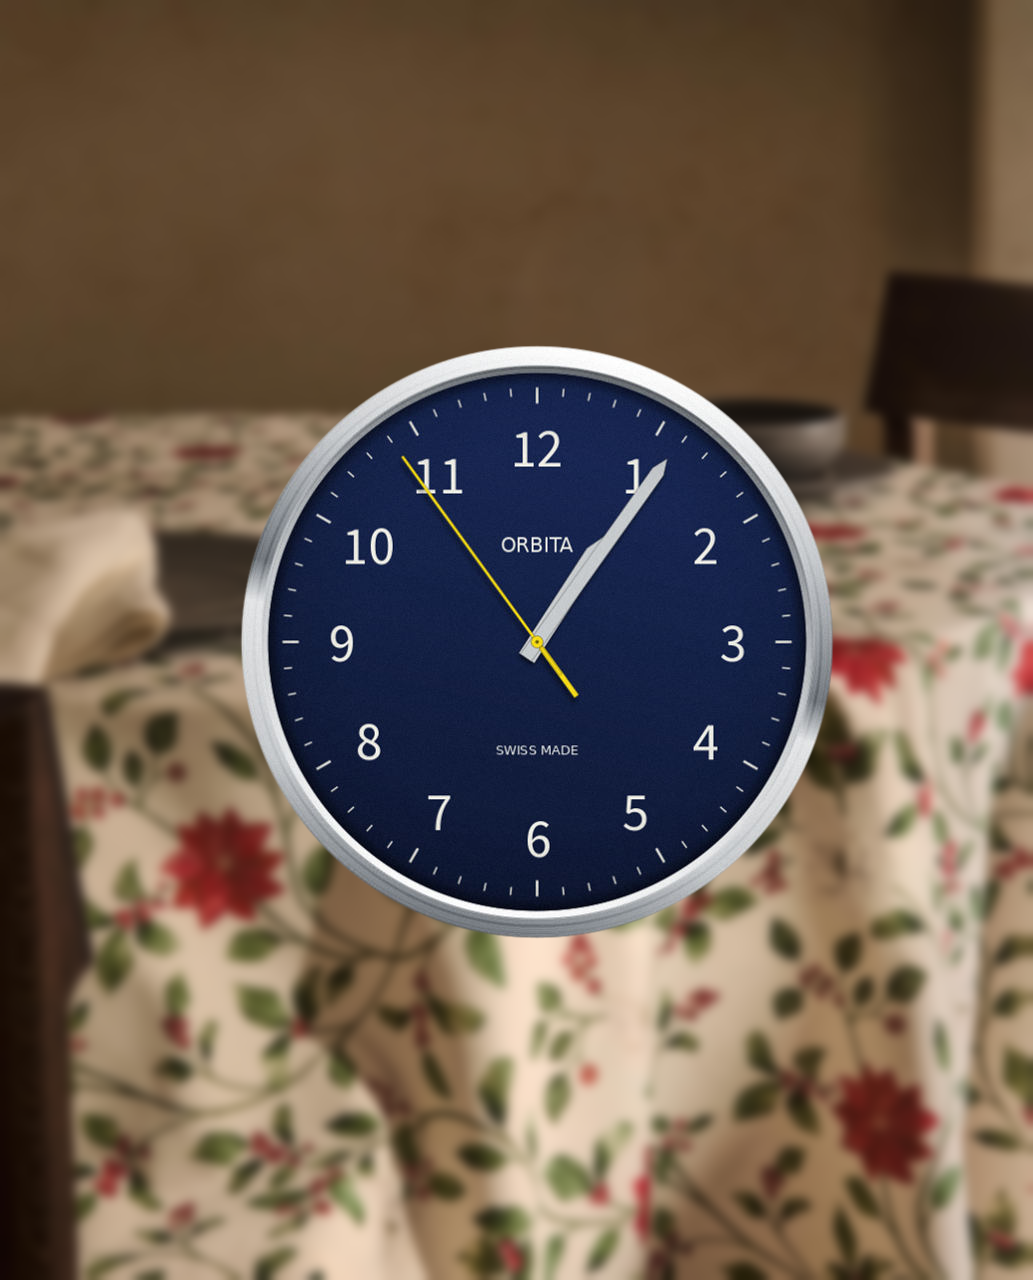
1.05.54
